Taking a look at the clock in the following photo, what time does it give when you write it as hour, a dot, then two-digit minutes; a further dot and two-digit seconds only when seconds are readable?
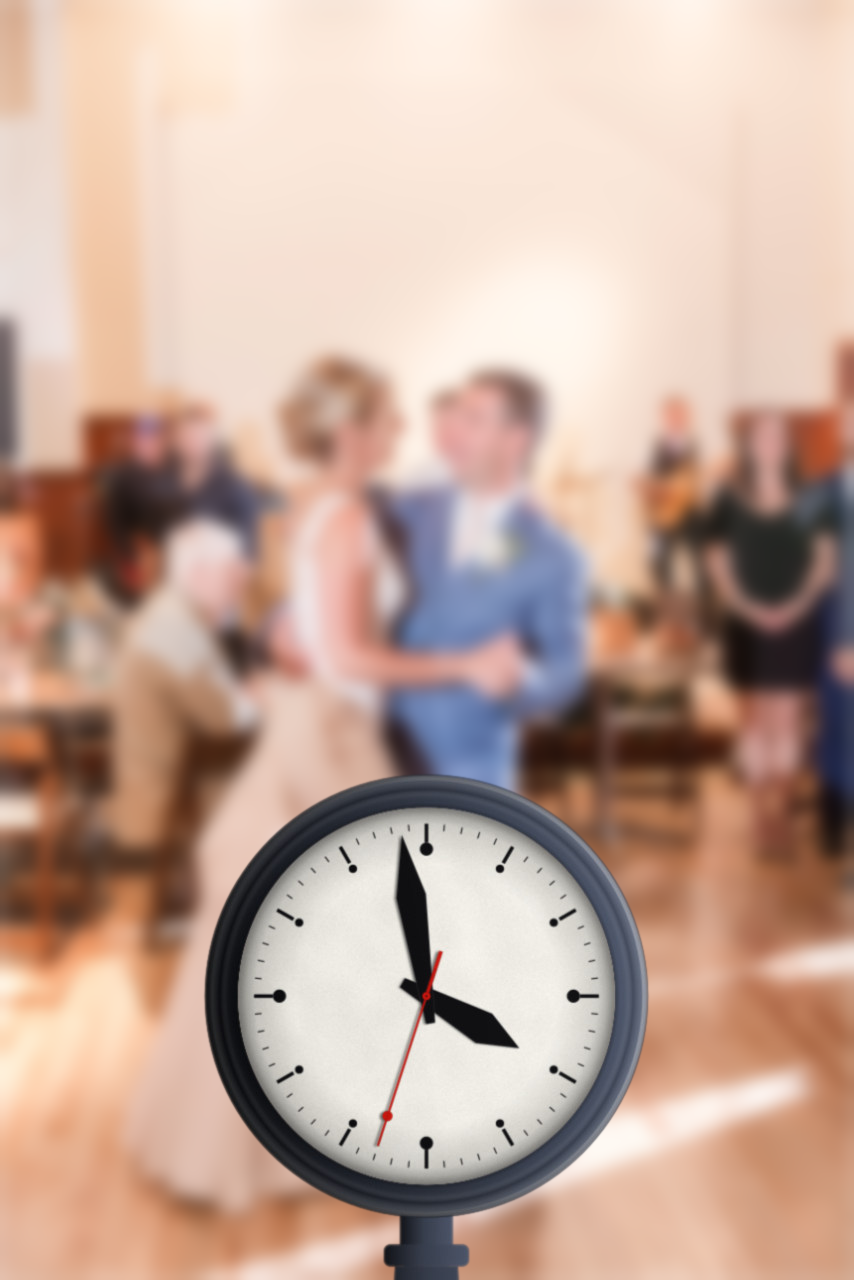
3.58.33
